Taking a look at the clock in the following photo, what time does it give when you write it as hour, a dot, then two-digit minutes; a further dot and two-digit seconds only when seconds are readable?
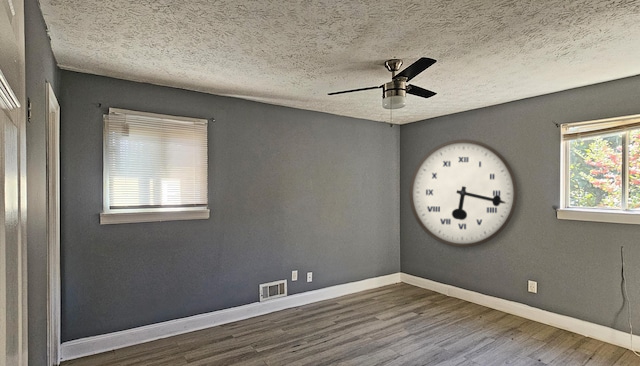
6.17
